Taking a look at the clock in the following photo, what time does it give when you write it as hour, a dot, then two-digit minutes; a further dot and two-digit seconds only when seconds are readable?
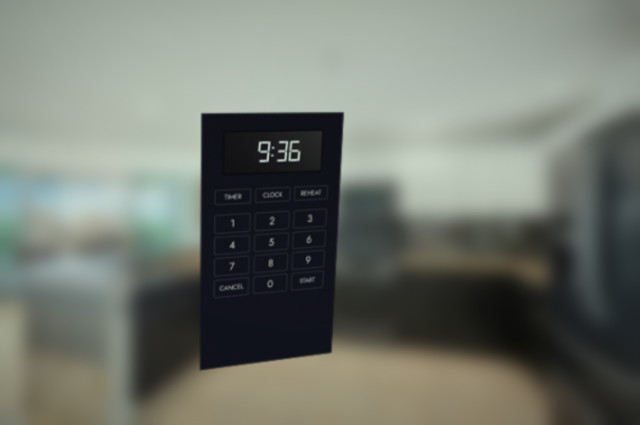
9.36
